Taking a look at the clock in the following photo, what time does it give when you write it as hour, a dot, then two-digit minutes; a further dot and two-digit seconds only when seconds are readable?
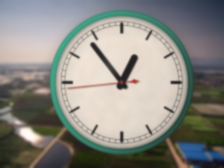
12.53.44
